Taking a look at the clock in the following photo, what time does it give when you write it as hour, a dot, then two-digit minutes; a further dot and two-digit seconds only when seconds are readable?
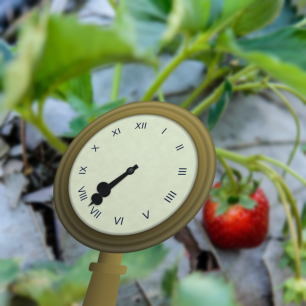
7.37
